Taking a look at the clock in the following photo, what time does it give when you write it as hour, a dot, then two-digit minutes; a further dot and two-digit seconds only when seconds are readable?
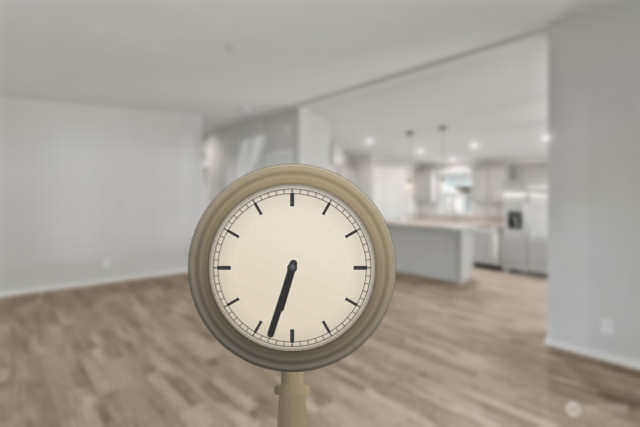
6.33
